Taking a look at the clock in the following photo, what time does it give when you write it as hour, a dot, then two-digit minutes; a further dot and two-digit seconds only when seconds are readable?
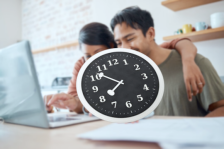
7.52
